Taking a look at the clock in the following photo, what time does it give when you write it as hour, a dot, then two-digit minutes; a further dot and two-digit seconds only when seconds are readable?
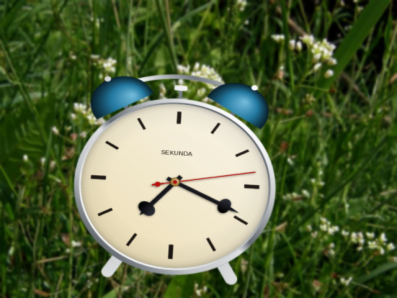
7.19.13
